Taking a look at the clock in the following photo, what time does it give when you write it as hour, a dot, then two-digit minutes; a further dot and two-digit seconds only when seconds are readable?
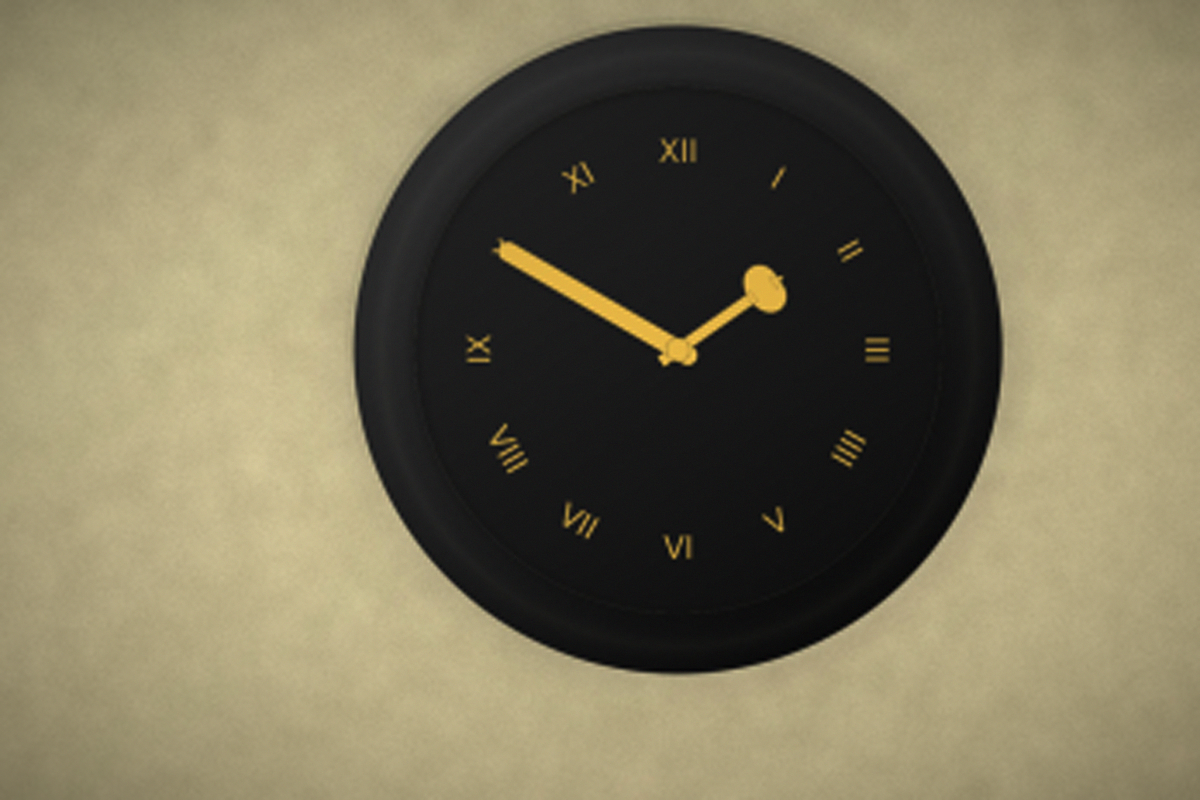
1.50
